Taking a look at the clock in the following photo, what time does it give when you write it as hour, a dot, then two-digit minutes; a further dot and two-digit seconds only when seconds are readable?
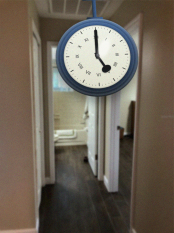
5.00
